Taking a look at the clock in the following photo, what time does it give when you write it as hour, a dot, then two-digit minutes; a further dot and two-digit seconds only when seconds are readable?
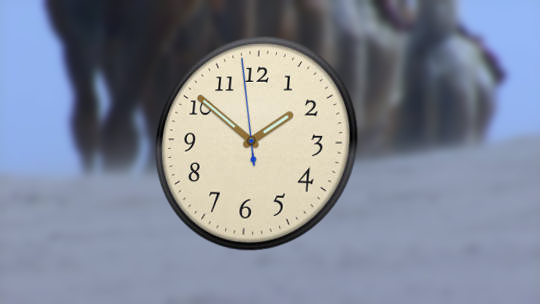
1.50.58
